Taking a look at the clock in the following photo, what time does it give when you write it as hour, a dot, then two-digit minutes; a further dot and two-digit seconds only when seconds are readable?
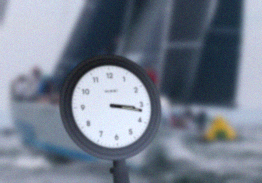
3.17
